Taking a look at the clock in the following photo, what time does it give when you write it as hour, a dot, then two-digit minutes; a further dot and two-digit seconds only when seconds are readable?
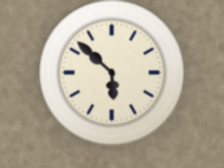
5.52
